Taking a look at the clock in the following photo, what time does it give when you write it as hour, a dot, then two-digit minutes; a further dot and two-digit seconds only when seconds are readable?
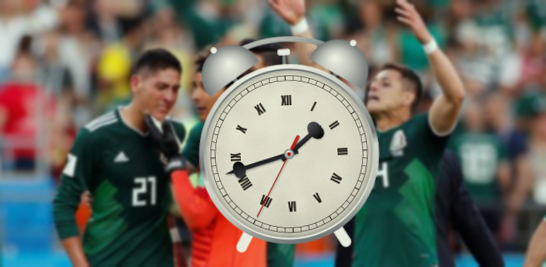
1.42.35
